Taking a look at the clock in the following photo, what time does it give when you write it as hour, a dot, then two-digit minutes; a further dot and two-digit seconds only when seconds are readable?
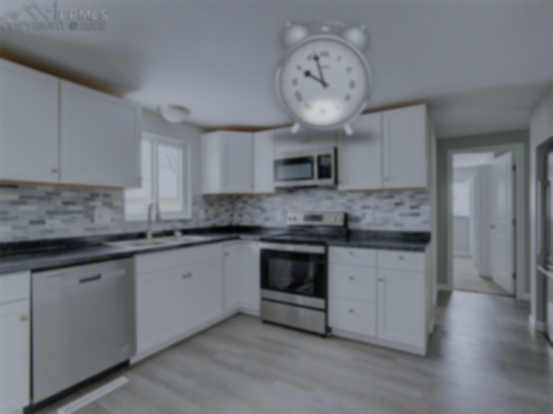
9.57
